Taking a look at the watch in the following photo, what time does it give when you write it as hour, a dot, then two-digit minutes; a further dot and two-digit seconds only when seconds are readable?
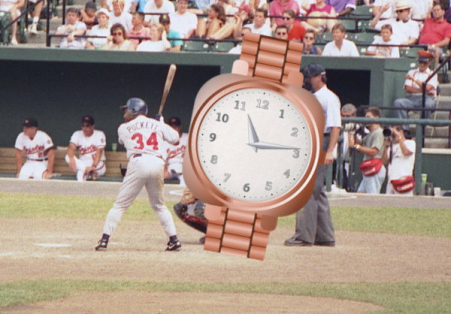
11.14
